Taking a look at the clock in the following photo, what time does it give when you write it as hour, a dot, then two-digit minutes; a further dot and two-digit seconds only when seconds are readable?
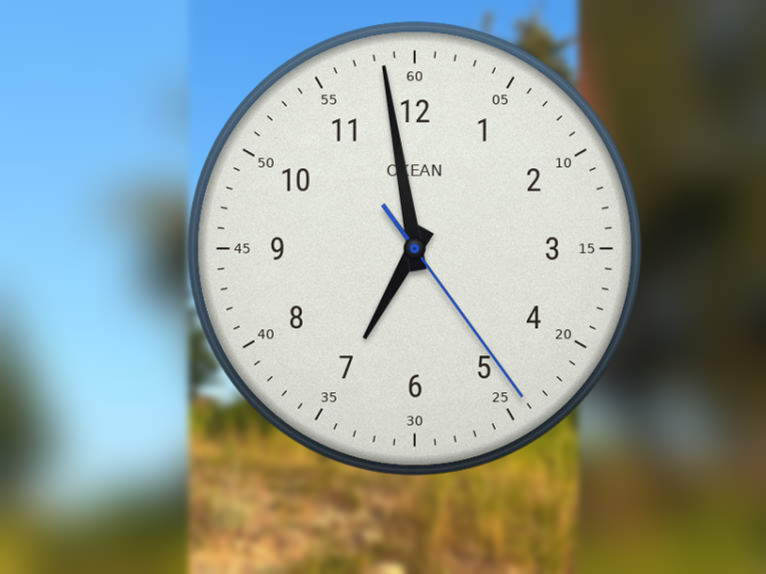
6.58.24
